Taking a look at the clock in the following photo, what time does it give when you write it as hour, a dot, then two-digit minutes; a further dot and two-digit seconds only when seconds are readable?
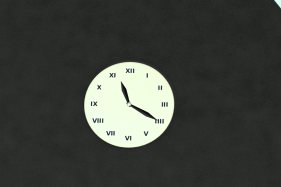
11.20
